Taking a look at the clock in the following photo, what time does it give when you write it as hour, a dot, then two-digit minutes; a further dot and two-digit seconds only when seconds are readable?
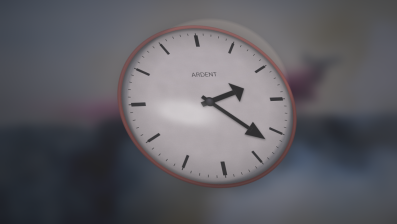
2.22
